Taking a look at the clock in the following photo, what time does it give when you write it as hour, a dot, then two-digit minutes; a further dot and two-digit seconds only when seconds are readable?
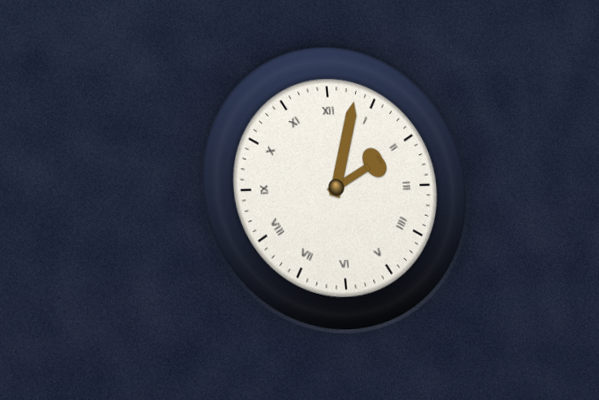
2.03
